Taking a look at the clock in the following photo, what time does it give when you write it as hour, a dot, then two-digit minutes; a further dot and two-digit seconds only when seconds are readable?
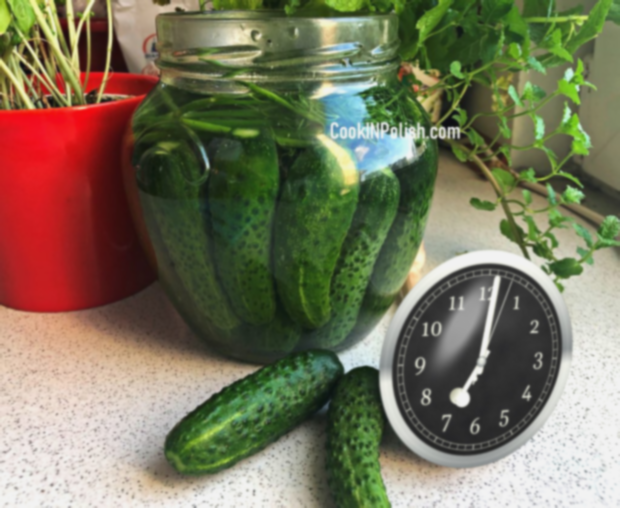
7.01.03
